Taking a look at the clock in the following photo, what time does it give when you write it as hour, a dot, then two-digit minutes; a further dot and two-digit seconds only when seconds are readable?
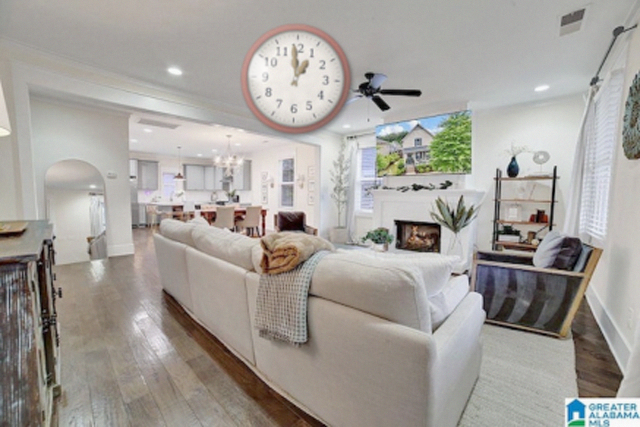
12.59
